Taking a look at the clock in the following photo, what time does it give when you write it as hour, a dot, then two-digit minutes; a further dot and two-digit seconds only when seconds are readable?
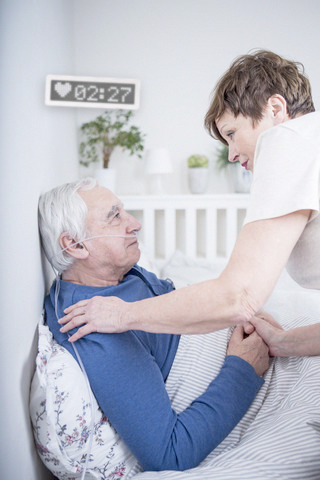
2.27
